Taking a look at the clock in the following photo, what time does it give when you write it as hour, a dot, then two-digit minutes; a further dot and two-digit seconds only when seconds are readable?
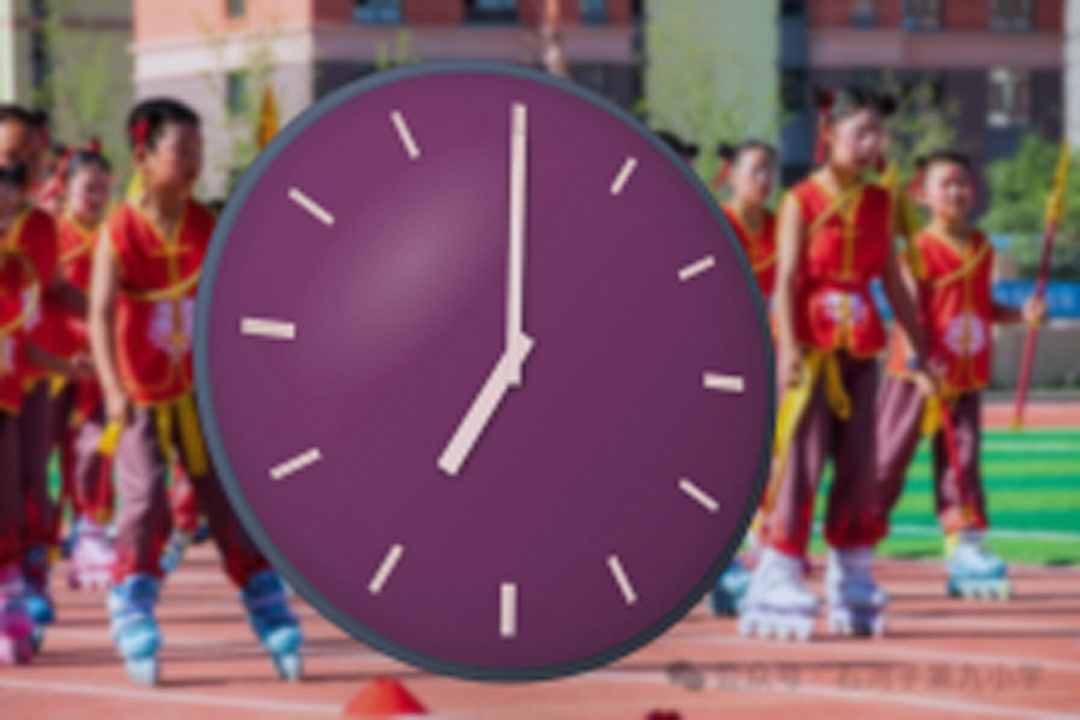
7.00
